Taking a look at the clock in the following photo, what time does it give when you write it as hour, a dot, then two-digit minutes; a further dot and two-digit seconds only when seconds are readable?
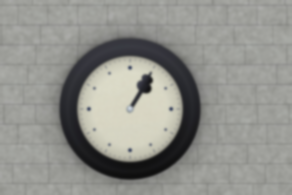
1.05
